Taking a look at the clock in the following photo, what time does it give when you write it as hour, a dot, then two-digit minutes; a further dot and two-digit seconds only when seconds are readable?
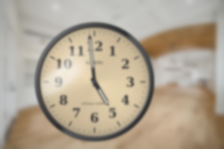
4.59
